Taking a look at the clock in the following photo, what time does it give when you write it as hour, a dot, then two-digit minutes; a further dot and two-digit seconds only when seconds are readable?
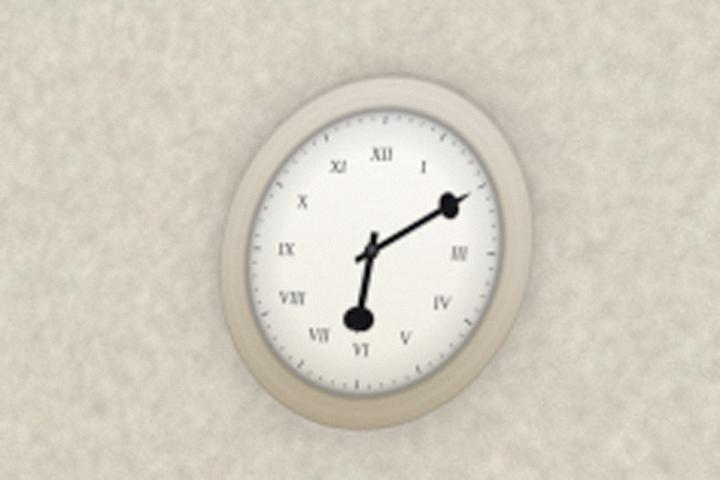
6.10
